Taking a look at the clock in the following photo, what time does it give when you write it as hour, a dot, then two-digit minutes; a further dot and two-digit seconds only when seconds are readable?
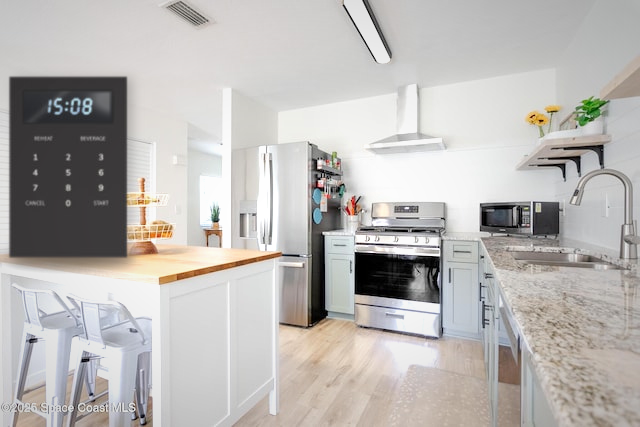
15.08
